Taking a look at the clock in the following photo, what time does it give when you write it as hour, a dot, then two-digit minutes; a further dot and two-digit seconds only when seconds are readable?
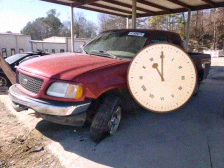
11.00
